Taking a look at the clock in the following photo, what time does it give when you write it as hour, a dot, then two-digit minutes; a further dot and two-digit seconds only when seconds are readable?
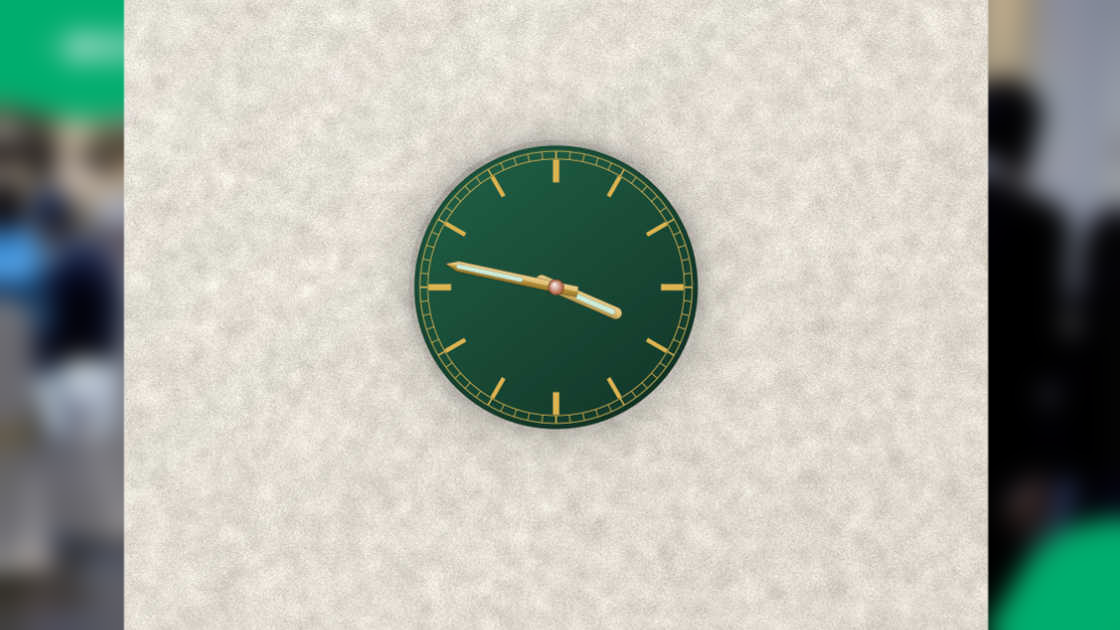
3.47
